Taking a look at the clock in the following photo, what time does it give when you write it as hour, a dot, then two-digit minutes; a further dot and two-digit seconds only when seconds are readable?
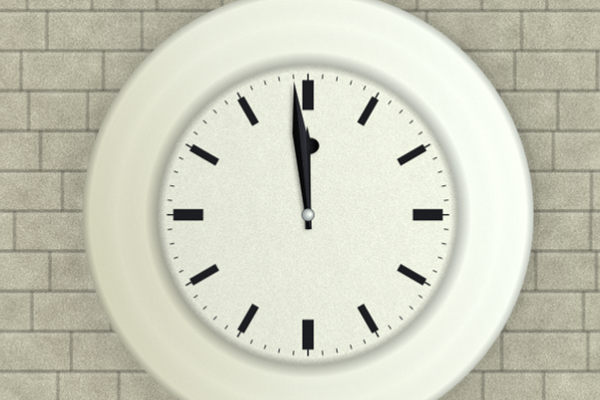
11.59
